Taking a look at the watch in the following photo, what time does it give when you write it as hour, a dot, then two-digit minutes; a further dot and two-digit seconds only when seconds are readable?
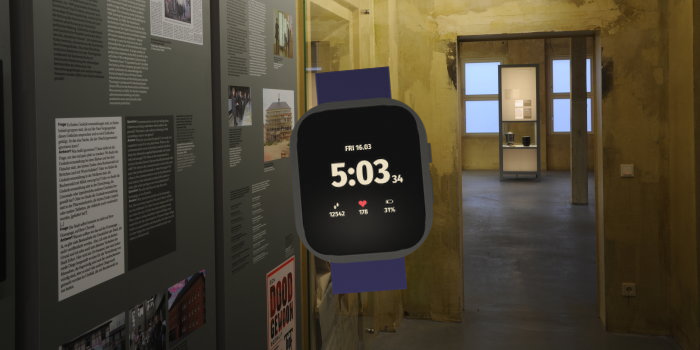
5.03.34
